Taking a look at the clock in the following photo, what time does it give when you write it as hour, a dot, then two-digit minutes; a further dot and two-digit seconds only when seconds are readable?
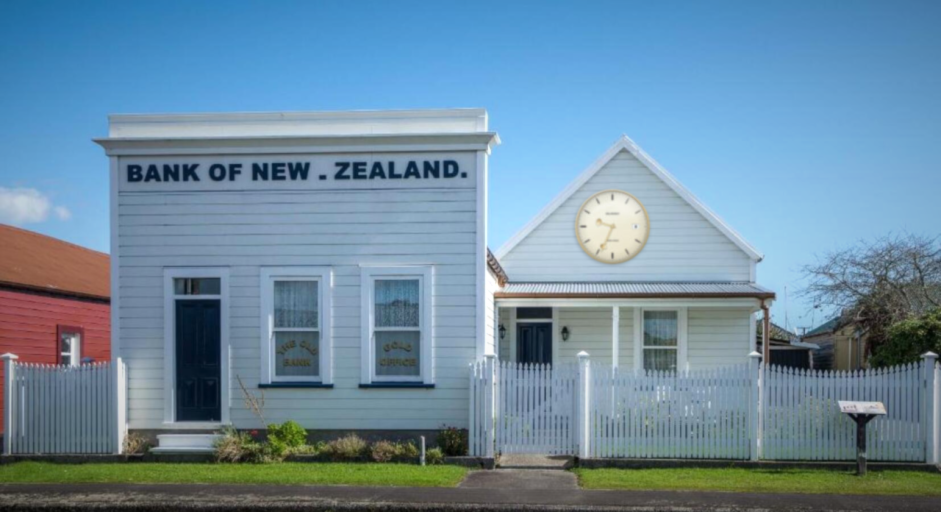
9.34
